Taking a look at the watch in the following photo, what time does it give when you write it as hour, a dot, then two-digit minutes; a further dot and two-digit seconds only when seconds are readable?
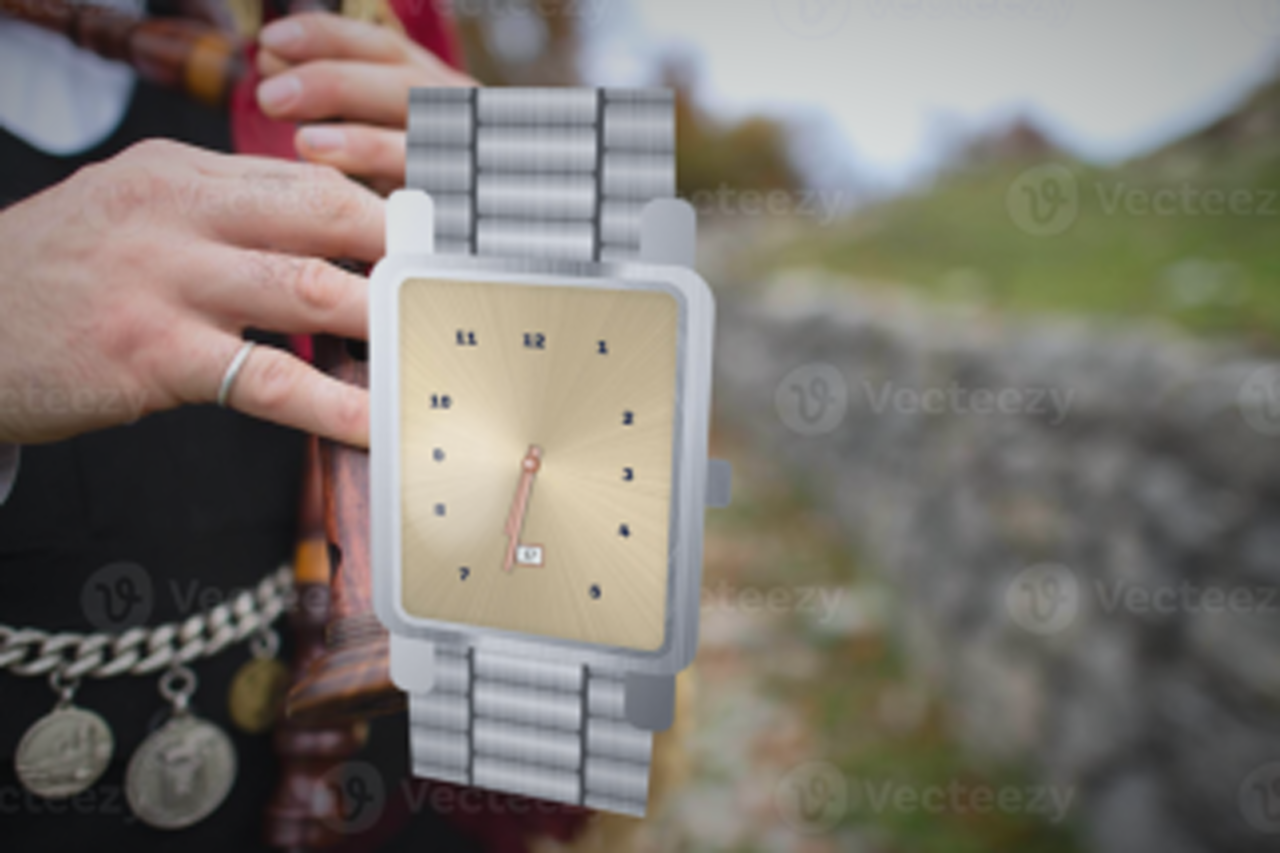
6.32
